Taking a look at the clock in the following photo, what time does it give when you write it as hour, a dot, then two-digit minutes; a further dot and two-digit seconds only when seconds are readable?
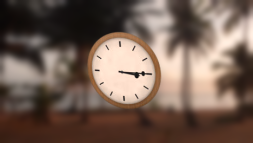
3.15
